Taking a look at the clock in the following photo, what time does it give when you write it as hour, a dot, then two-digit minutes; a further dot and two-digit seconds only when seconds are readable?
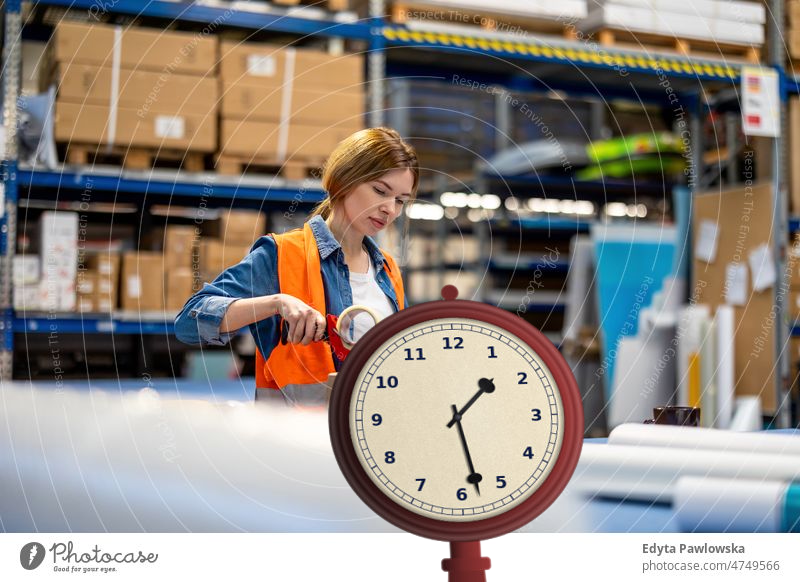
1.28
